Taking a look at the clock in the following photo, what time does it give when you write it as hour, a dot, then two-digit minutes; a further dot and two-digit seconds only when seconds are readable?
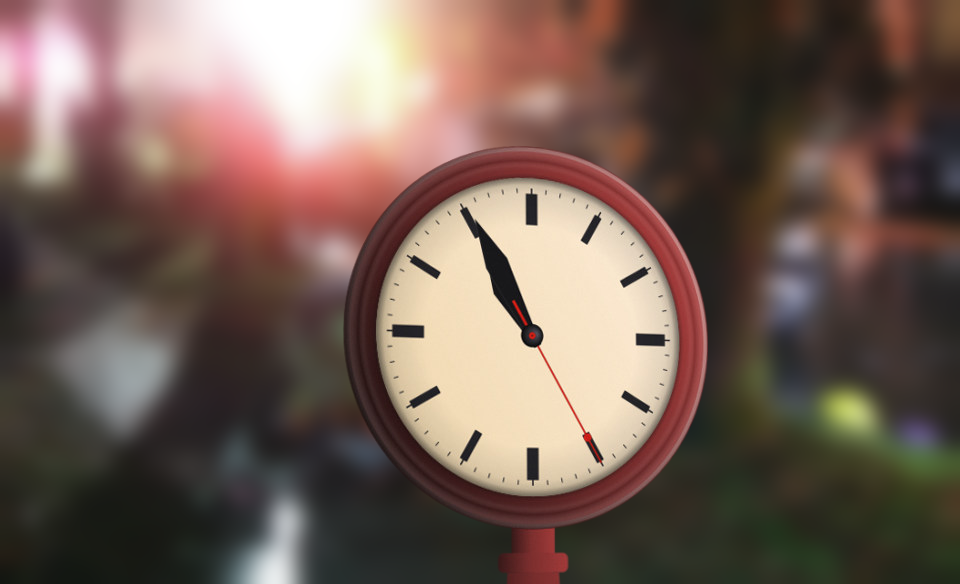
10.55.25
